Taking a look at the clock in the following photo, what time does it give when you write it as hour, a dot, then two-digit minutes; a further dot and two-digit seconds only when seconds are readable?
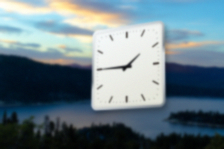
1.45
